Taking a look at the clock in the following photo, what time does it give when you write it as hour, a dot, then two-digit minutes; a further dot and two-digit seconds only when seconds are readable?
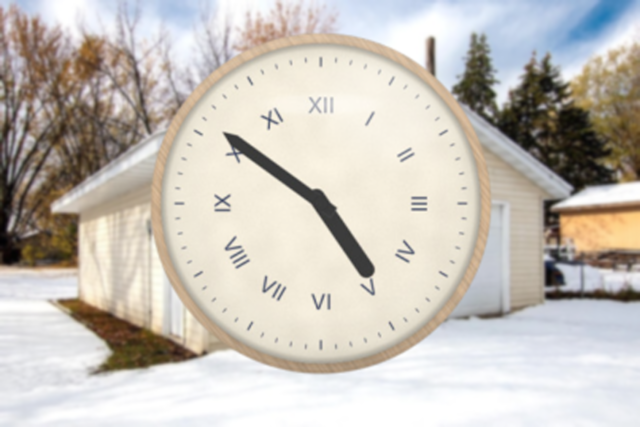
4.51
